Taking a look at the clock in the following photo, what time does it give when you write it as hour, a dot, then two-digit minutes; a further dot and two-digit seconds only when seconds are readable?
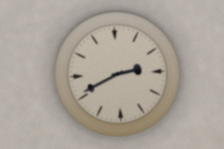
2.41
